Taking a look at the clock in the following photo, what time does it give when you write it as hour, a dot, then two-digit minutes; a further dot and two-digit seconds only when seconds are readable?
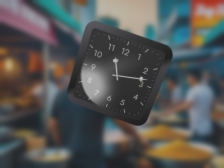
11.13
